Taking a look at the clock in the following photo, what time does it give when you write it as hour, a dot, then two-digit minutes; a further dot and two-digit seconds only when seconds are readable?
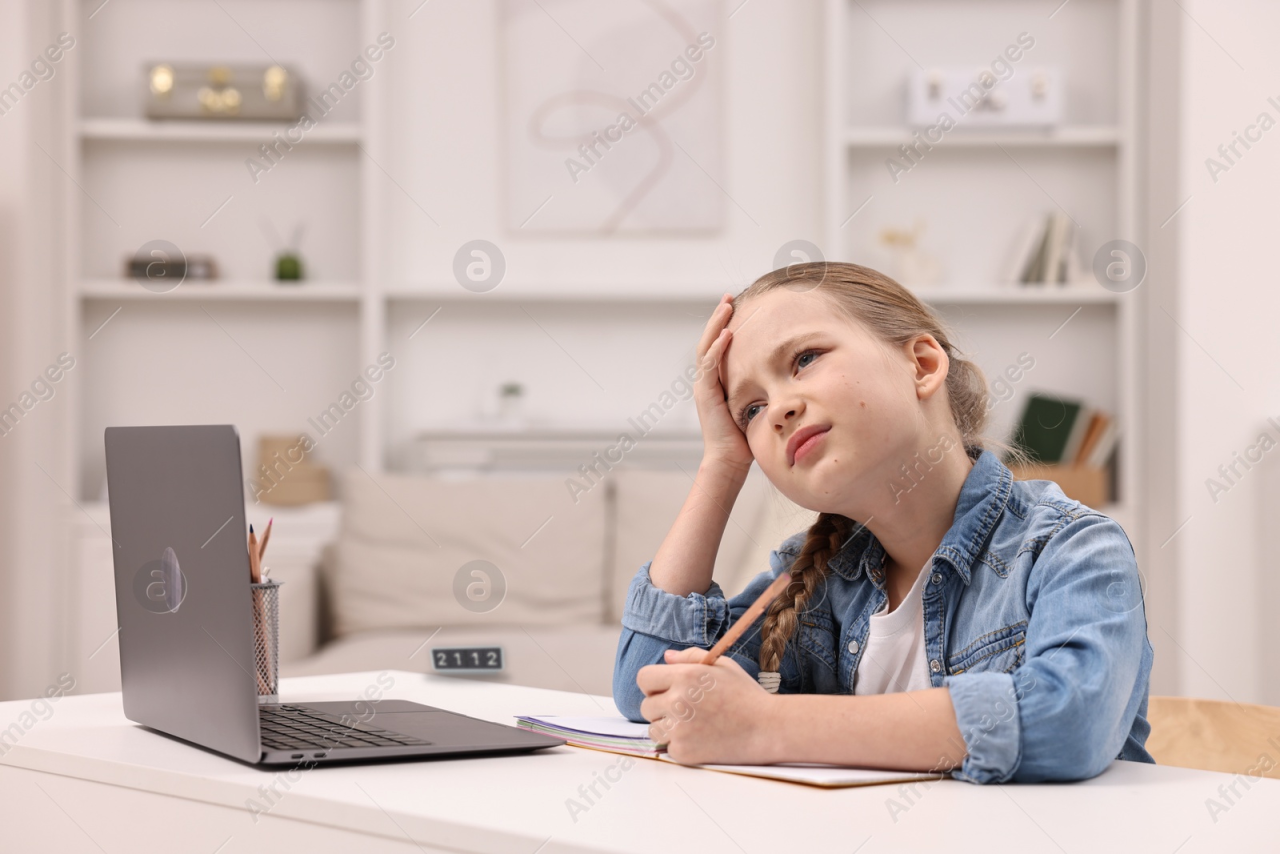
21.12
